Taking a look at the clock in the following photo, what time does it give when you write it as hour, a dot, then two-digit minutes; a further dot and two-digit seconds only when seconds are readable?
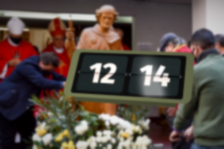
12.14
